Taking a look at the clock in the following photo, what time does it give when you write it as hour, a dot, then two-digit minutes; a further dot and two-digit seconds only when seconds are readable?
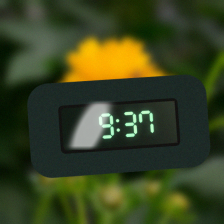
9.37
